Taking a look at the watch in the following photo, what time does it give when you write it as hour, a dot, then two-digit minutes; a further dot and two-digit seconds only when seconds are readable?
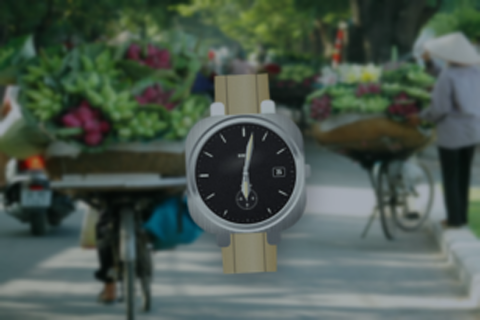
6.02
